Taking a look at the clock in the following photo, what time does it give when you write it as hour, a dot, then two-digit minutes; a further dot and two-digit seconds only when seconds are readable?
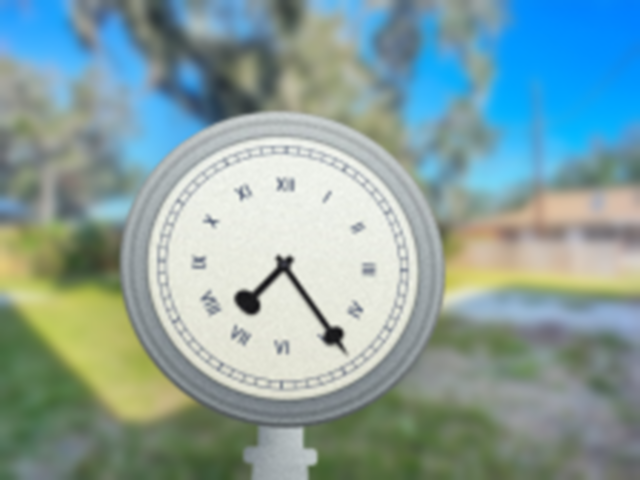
7.24
